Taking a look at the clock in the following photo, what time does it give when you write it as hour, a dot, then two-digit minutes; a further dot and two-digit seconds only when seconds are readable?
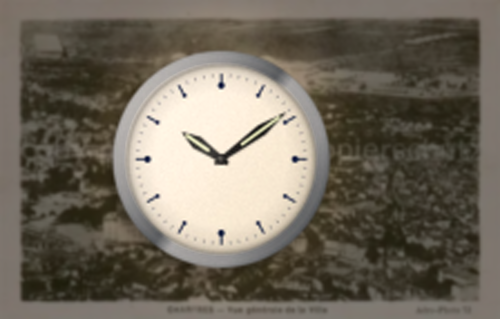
10.09
